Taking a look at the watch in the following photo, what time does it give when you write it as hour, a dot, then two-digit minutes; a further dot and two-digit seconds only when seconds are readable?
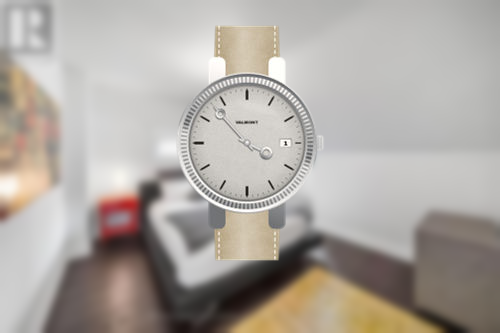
3.53
